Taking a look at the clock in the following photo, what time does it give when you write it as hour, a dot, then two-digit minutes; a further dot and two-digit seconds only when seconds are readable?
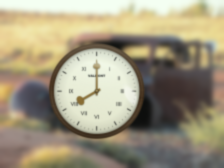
8.00
